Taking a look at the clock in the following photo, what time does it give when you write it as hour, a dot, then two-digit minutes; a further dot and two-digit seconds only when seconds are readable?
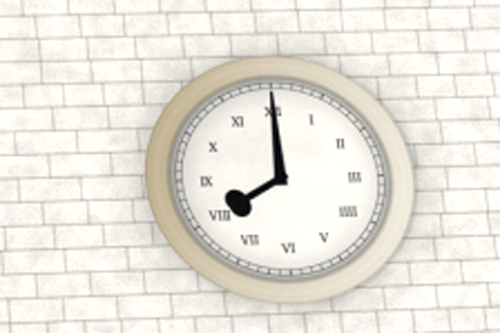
8.00
